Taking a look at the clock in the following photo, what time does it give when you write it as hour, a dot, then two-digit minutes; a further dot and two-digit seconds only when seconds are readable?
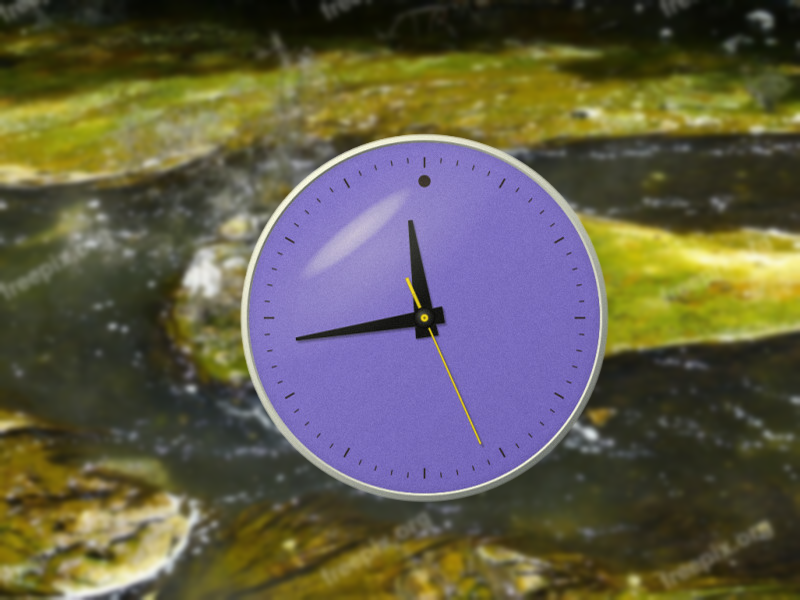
11.43.26
